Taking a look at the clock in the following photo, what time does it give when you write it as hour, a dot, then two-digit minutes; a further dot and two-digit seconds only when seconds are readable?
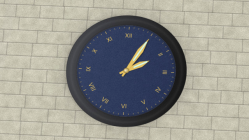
2.05
